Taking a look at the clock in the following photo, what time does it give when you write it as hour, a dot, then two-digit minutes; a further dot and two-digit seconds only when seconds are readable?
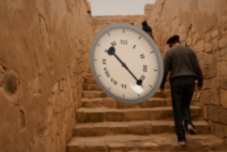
10.22
